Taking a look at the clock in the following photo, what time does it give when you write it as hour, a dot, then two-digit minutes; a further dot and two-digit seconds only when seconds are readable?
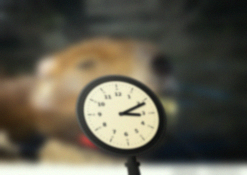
3.11
